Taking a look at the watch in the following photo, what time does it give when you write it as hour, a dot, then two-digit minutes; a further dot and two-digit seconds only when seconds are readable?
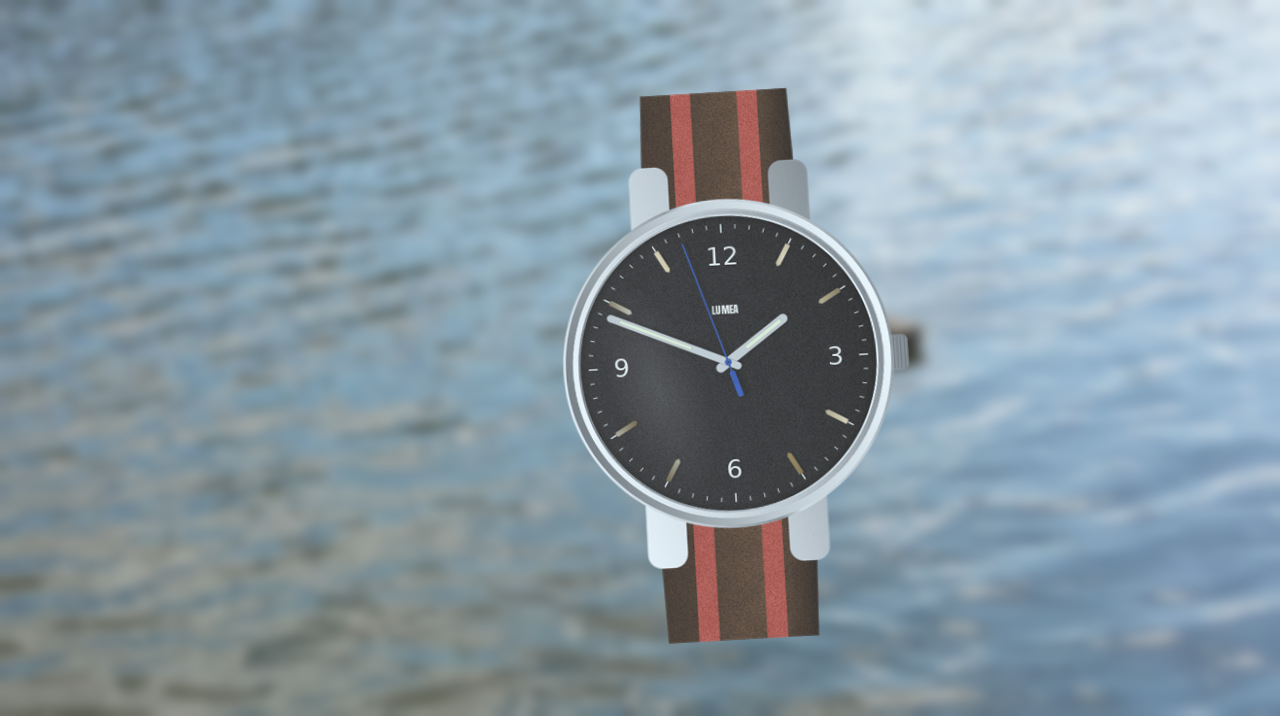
1.48.57
